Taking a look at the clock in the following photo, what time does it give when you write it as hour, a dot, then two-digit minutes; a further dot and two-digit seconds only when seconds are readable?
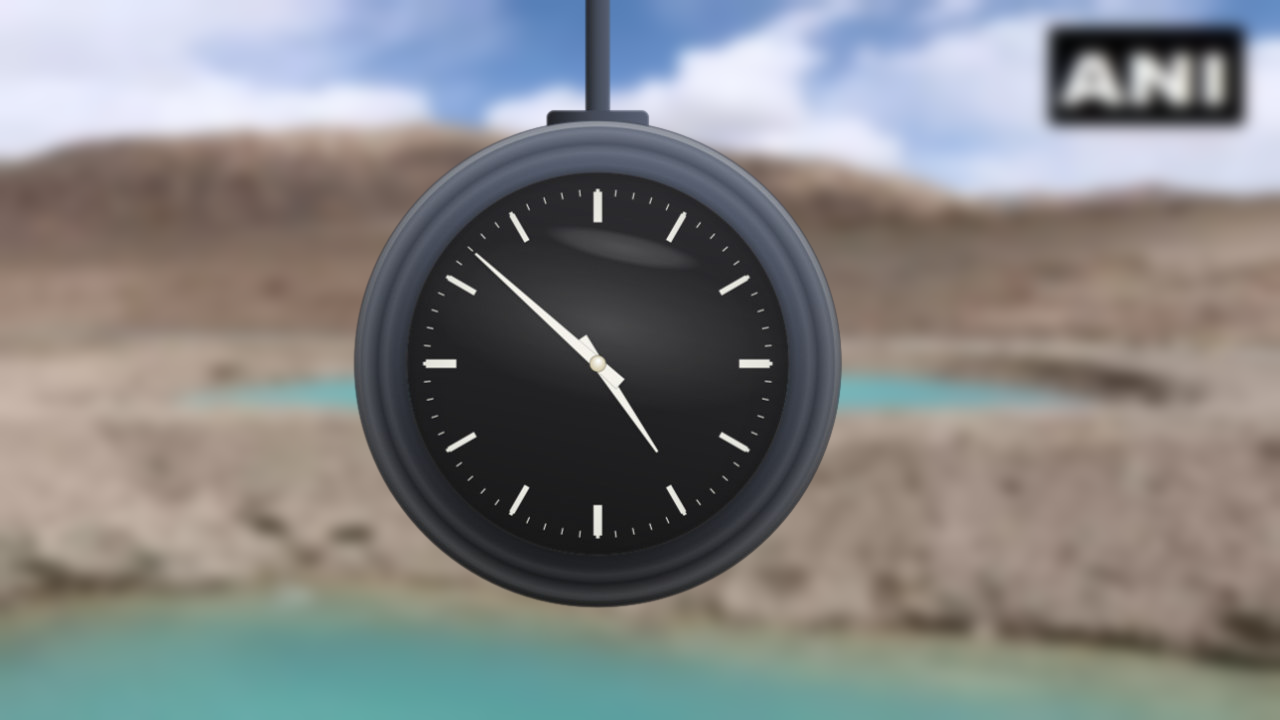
4.52
